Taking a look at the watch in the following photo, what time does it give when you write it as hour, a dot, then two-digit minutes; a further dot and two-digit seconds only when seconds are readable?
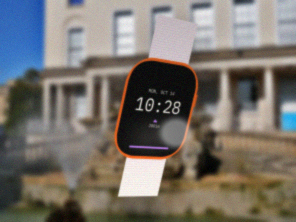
10.28
